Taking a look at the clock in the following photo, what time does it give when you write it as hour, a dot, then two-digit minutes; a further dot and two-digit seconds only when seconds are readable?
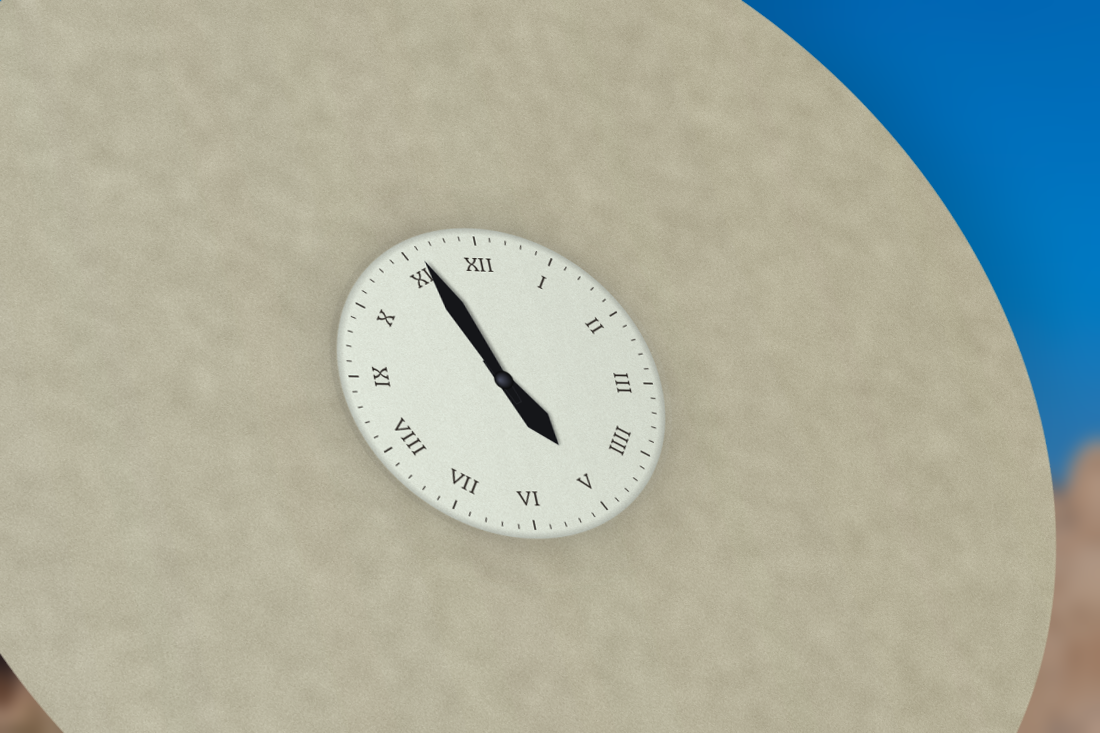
4.56
